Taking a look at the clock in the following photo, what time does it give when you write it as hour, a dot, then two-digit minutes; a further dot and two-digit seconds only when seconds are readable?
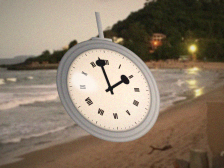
1.58
